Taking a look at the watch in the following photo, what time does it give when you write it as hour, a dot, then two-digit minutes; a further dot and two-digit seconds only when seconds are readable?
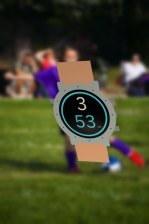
3.53
